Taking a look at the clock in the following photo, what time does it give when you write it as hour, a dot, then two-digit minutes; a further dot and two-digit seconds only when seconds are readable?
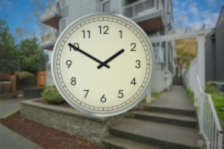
1.50
